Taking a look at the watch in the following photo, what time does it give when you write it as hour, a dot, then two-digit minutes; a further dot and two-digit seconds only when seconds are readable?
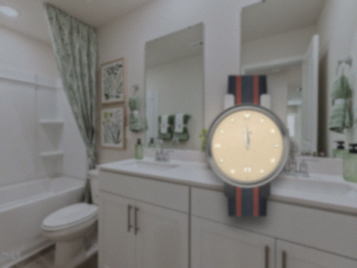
11.59
